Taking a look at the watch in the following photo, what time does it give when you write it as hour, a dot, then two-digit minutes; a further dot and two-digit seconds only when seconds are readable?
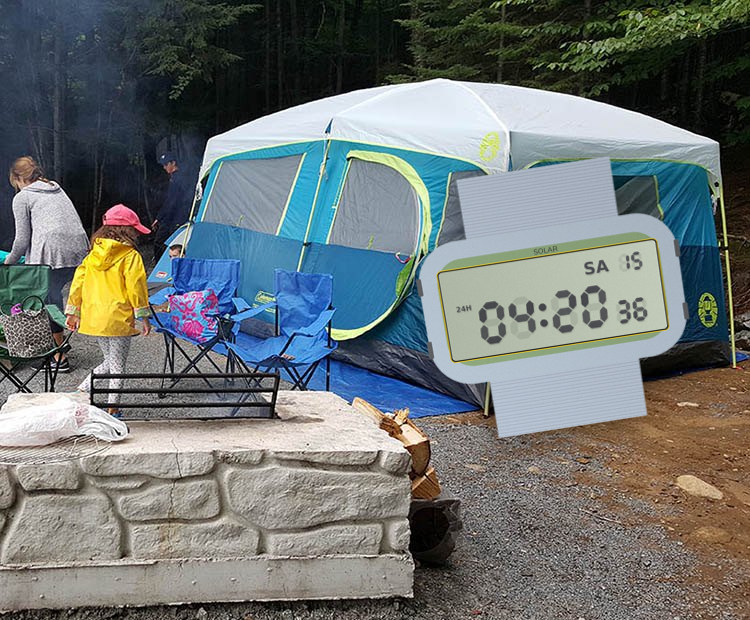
4.20.36
